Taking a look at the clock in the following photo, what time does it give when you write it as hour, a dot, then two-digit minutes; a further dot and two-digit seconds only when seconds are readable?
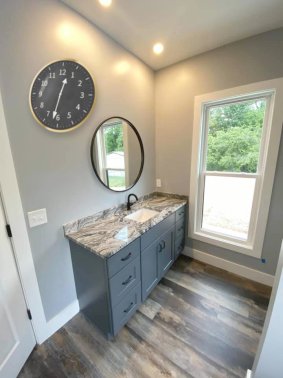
12.32
